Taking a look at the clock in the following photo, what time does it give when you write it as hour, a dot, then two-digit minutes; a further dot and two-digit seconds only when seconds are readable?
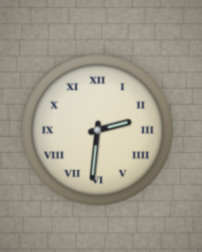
2.31
